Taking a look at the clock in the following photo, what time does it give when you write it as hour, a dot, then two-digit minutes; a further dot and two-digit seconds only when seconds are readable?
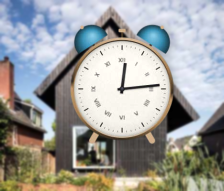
12.14
